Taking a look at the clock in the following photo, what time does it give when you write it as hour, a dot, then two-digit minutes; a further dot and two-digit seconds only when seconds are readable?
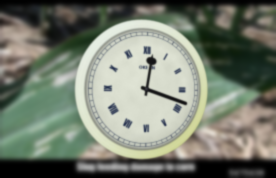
12.18
